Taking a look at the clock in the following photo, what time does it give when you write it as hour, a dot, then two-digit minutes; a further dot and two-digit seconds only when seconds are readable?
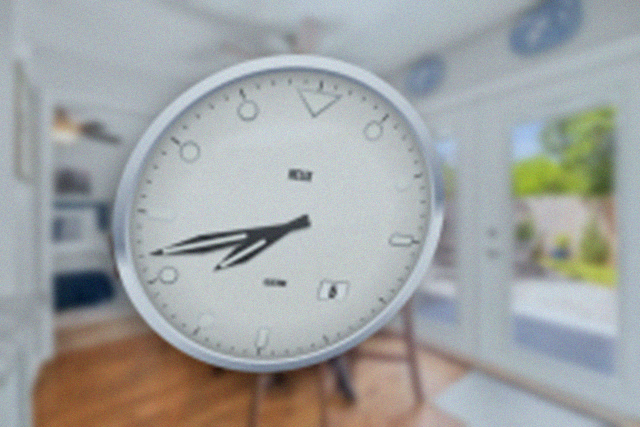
7.42
